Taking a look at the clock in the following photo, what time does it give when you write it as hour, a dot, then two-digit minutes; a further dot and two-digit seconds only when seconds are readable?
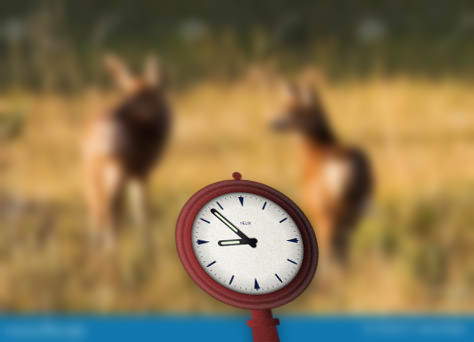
8.53
